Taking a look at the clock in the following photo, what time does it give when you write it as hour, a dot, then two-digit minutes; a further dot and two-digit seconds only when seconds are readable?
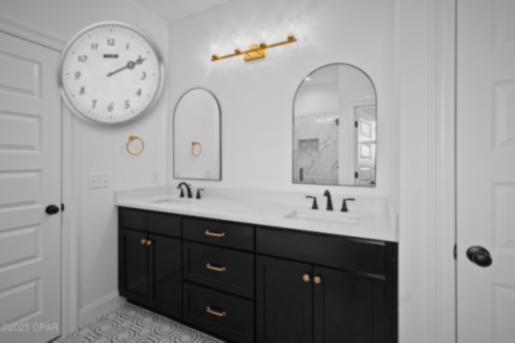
2.11
